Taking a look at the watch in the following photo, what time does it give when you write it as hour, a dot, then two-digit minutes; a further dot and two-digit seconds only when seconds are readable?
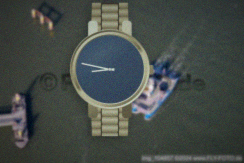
8.47
